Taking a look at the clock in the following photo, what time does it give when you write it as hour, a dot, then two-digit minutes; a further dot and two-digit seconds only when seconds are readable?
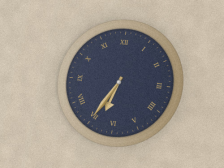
6.35
